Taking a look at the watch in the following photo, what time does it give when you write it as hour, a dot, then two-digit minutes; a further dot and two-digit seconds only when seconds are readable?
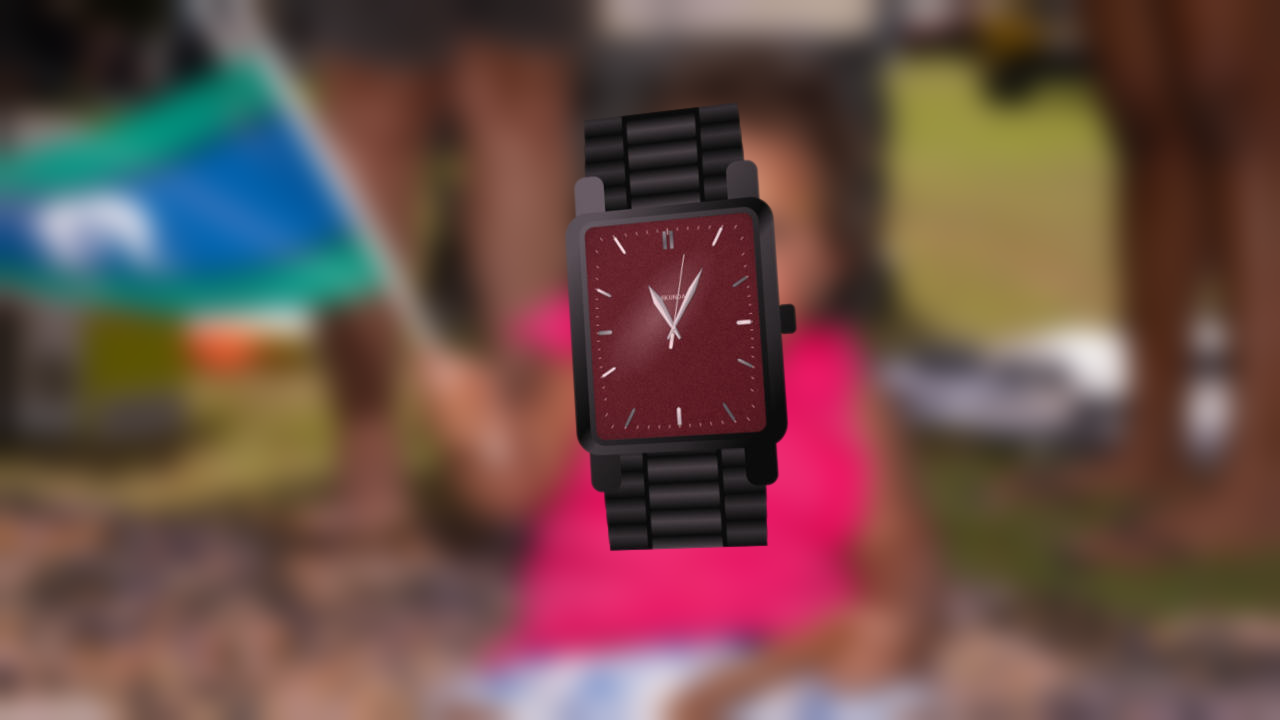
11.05.02
